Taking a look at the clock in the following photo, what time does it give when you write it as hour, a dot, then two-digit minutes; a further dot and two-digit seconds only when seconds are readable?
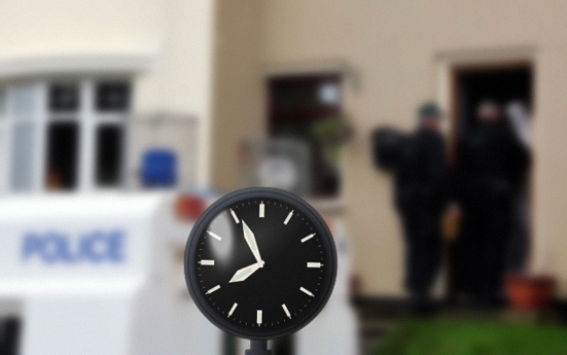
7.56
